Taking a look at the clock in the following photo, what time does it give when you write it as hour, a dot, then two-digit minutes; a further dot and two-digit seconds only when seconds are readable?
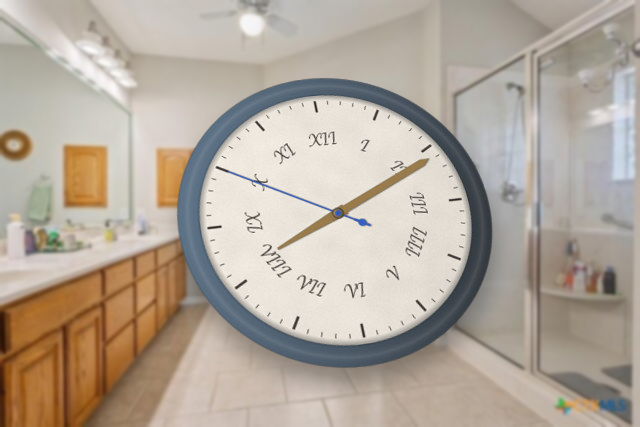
8.10.50
